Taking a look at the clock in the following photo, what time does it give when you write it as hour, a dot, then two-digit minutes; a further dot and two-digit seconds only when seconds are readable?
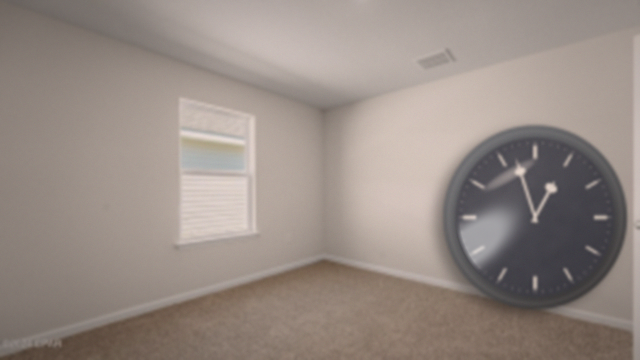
12.57
